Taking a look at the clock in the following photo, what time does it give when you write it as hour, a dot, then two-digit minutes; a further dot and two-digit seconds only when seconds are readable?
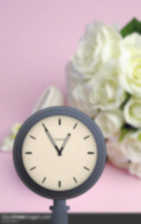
12.55
